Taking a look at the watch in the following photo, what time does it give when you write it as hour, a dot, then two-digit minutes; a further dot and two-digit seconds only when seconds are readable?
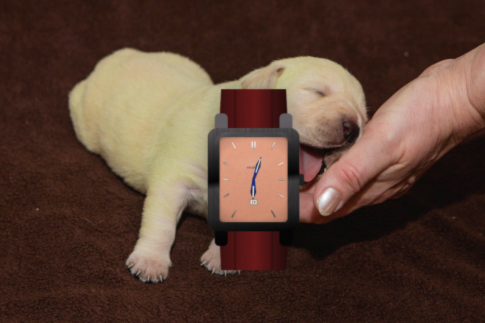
6.03
